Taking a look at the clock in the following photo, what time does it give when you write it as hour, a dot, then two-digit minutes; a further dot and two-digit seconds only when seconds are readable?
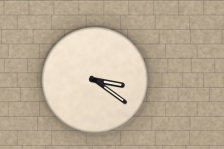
3.21
